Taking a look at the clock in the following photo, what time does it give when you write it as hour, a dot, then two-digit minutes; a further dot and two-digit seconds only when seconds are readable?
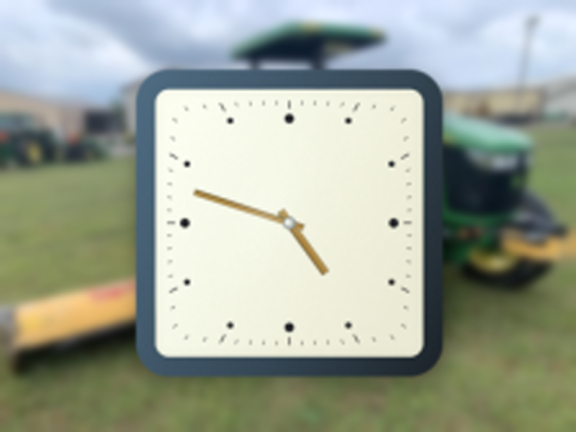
4.48
